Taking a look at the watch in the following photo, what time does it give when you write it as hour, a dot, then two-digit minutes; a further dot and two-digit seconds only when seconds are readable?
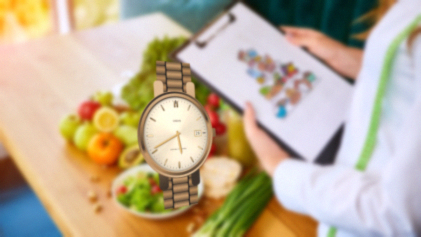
5.41
